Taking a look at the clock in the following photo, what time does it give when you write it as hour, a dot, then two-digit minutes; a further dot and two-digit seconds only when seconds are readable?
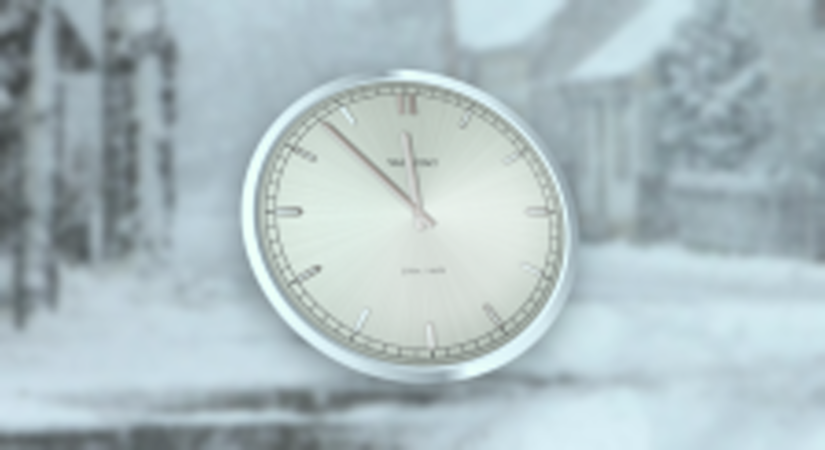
11.53
